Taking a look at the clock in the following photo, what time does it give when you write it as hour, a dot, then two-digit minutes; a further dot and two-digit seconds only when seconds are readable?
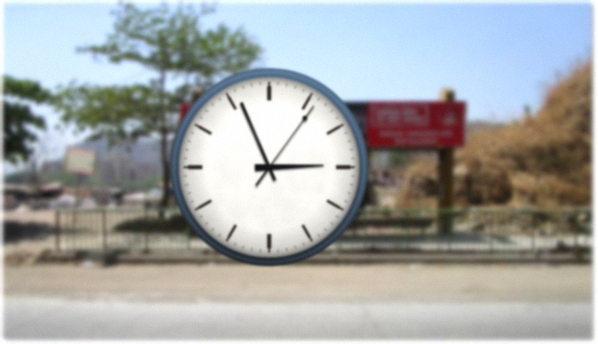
2.56.06
